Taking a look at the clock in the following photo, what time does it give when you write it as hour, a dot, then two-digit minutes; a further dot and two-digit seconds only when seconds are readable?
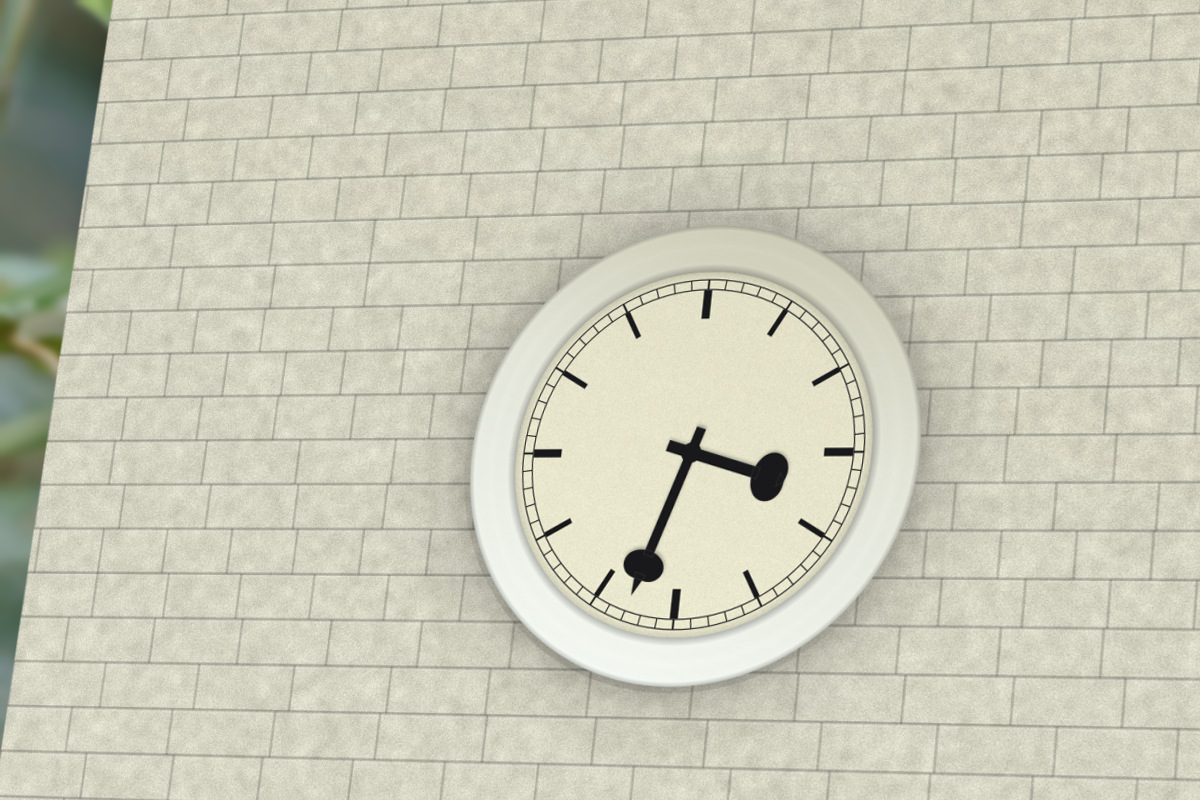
3.33
